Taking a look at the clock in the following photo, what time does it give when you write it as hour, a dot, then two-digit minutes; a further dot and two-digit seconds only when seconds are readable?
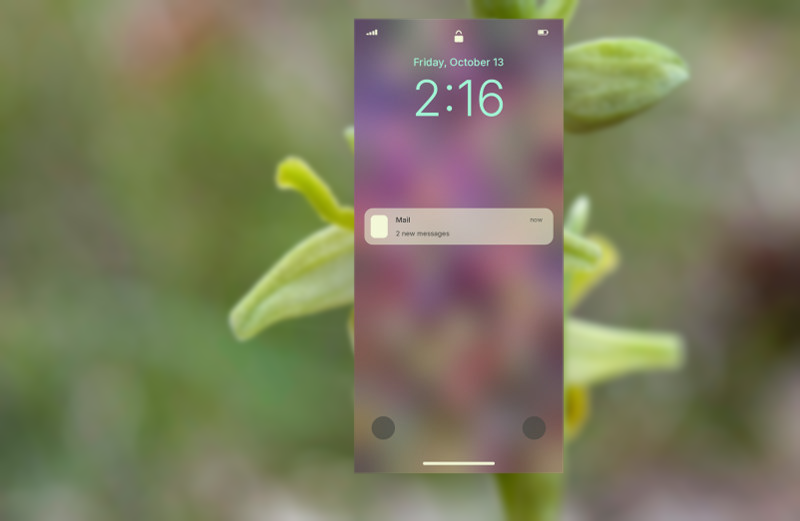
2.16
